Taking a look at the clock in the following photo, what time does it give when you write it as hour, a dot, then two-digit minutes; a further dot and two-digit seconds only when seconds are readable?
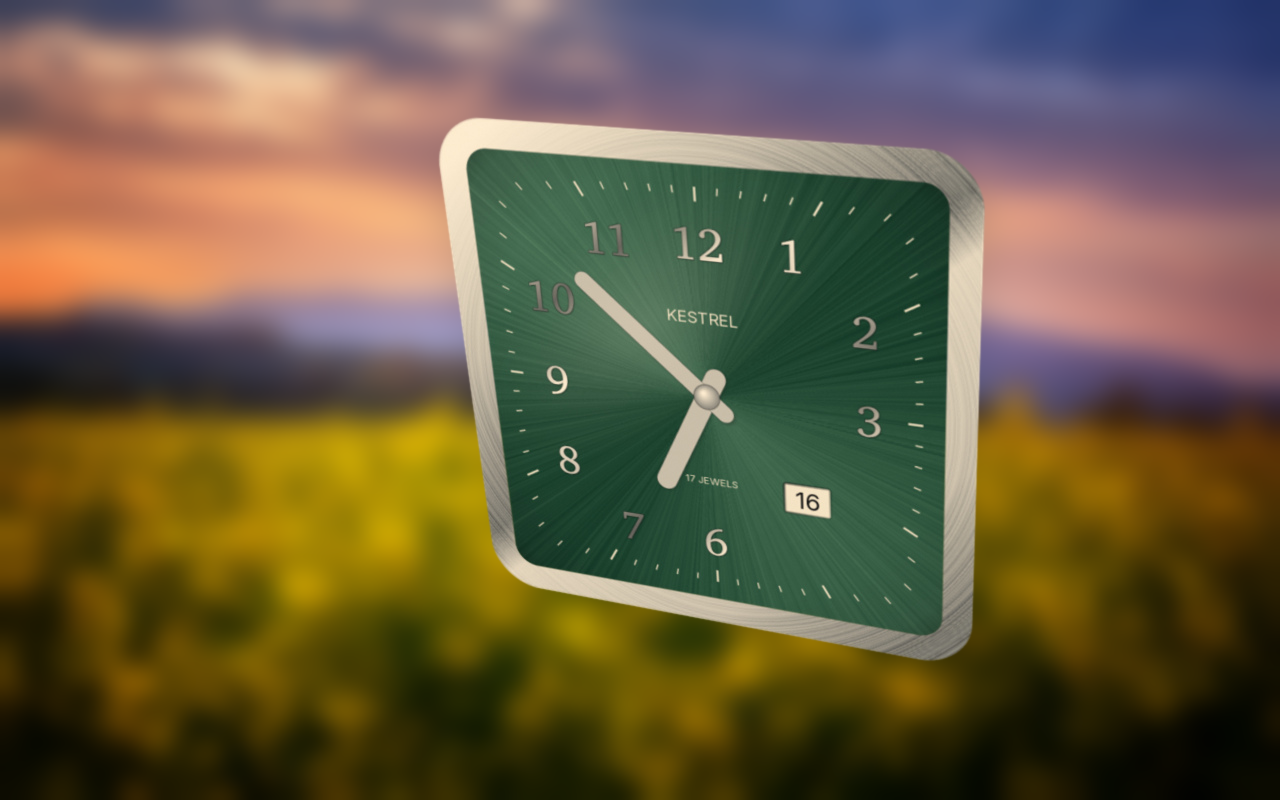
6.52
